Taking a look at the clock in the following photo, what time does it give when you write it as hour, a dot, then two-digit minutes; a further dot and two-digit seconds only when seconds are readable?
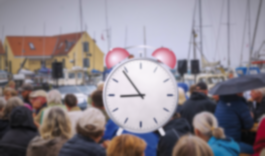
8.54
